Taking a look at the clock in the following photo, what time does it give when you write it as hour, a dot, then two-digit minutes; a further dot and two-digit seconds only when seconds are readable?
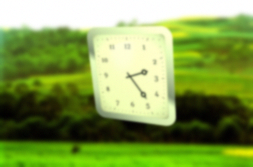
2.24
